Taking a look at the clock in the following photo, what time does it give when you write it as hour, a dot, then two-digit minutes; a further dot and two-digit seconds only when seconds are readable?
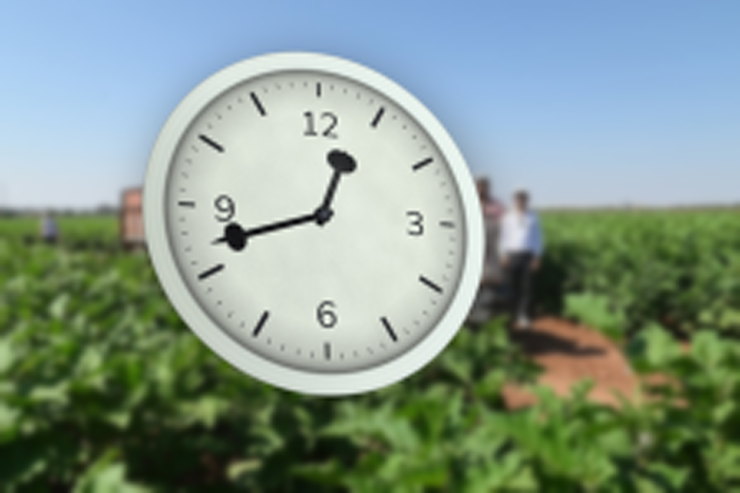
12.42
